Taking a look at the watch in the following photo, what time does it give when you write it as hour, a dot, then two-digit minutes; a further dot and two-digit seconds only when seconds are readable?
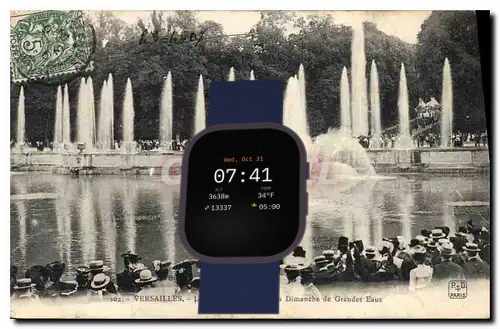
7.41
